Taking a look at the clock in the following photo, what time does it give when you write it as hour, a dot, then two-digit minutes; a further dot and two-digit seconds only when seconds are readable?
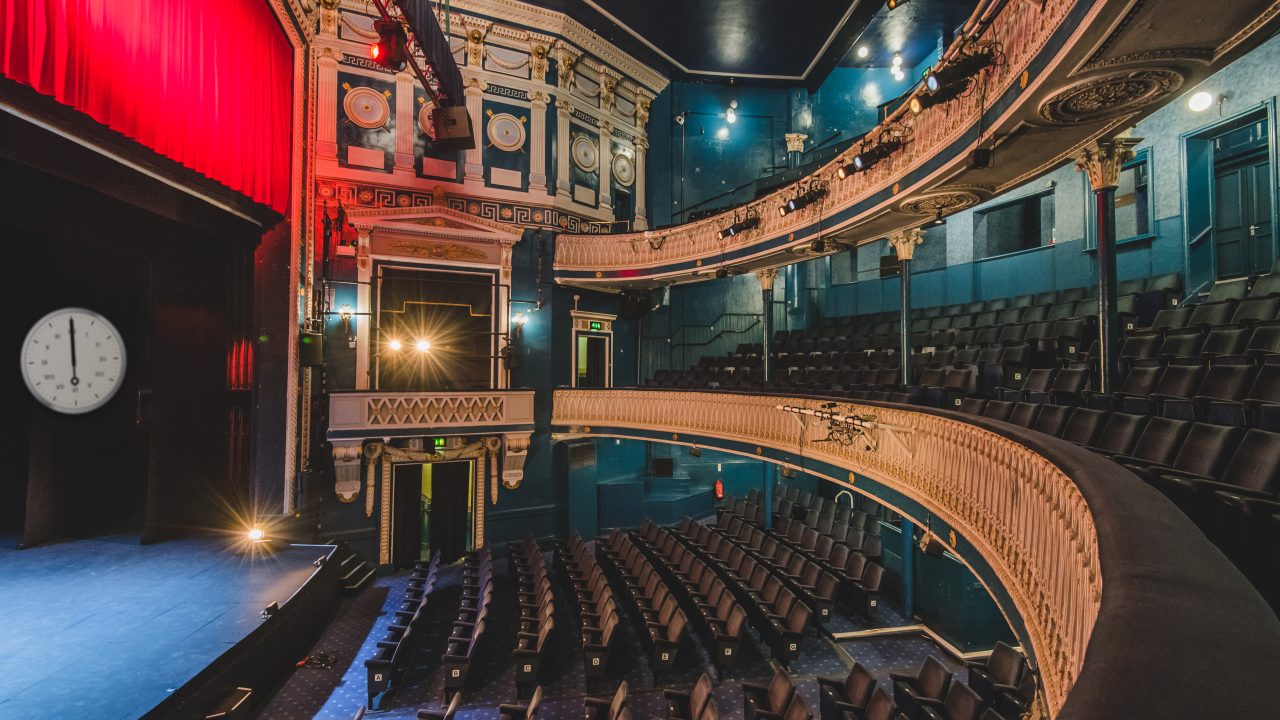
6.00
